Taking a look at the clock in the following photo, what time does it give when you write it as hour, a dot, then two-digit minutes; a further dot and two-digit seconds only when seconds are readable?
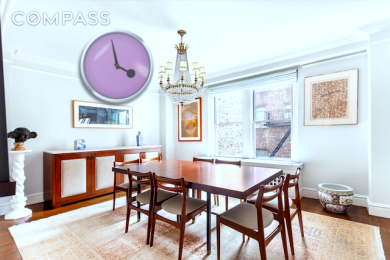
3.58
